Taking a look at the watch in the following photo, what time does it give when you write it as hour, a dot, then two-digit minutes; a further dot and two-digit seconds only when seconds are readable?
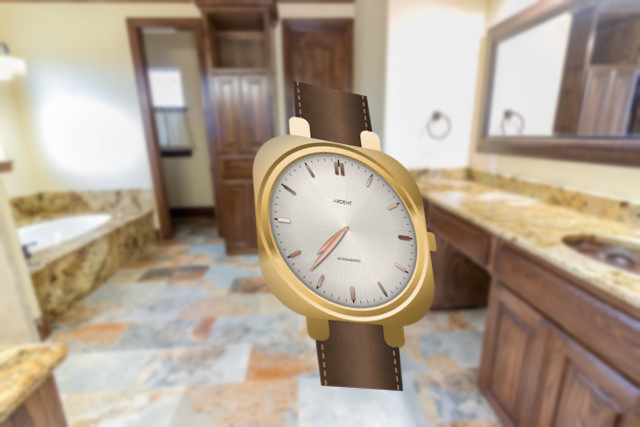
7.37
